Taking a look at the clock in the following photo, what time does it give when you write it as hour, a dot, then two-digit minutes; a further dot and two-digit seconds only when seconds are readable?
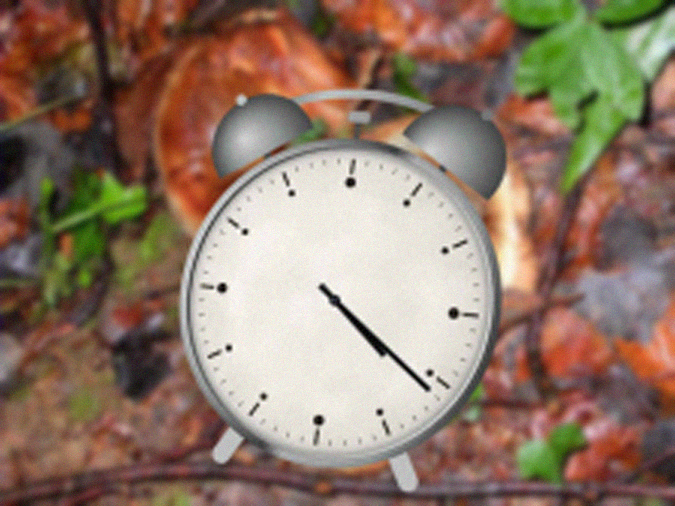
4.21
